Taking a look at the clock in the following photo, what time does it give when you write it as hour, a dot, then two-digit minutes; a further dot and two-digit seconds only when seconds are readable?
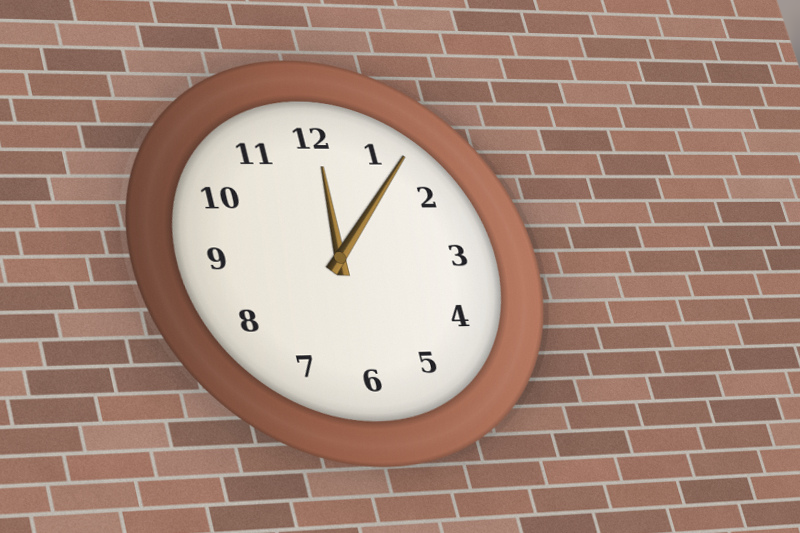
12.07
